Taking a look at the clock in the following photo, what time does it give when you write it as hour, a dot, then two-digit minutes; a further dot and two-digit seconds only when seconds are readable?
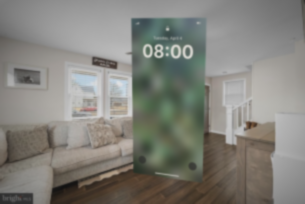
8.00
